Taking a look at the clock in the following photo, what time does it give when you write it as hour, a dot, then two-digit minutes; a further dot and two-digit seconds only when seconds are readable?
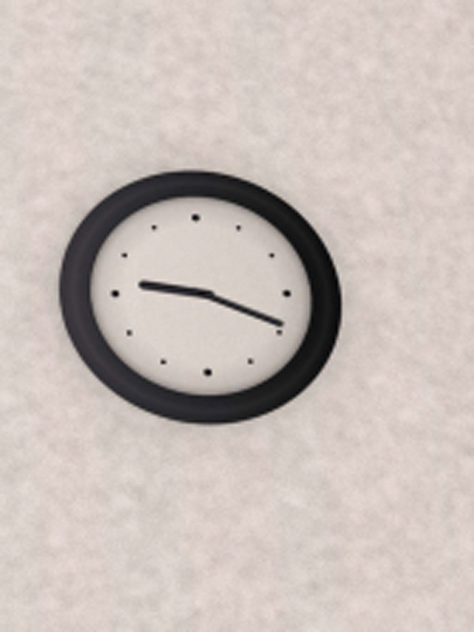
9.19
